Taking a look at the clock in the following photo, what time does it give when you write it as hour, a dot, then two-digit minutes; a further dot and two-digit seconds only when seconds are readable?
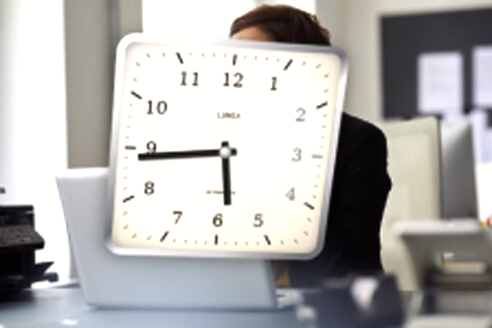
5.44
